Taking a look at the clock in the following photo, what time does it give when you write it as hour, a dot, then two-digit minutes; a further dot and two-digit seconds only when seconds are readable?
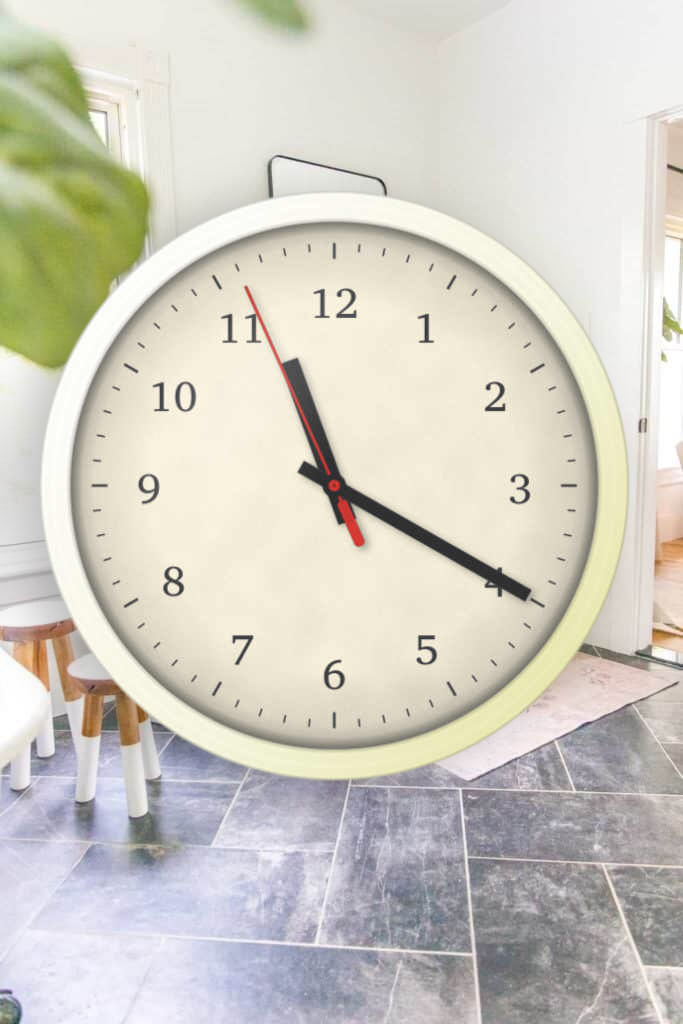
11.19.56
